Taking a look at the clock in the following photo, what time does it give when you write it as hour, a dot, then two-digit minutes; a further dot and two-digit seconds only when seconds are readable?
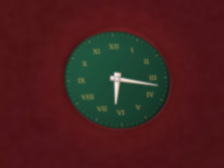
6.17
